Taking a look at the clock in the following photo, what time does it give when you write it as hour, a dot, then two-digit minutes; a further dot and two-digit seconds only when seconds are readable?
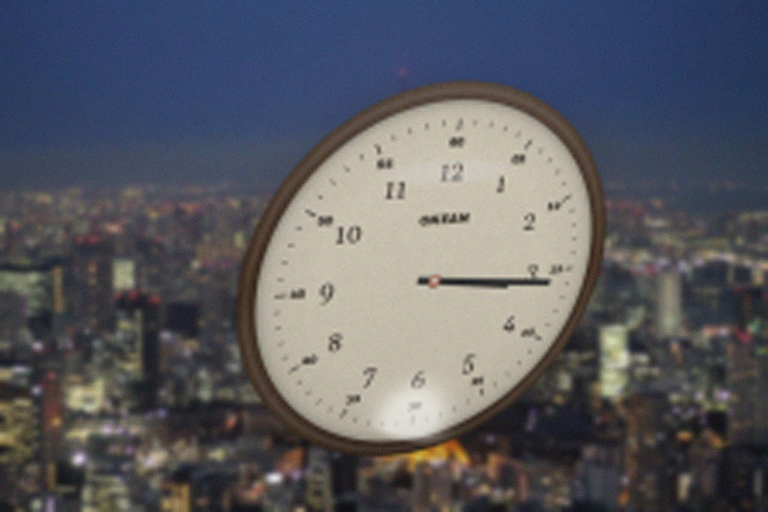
3.16
